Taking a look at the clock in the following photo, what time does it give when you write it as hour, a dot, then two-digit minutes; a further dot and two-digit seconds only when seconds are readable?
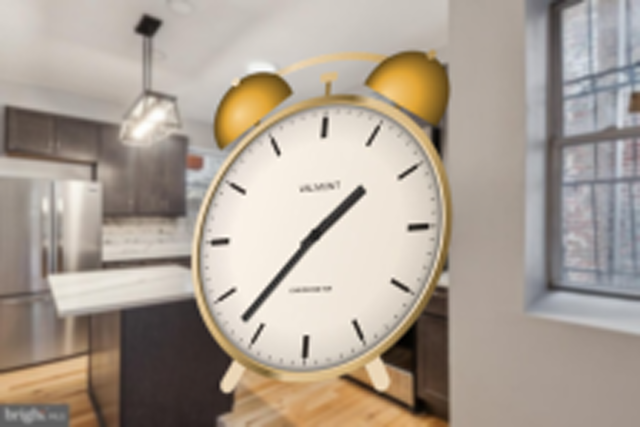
1.37
